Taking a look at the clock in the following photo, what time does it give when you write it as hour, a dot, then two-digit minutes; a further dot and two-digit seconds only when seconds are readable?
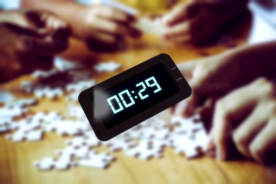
0.29
